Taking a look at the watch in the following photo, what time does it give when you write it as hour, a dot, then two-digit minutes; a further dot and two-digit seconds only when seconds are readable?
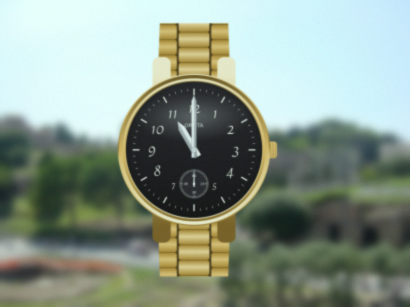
11.00
